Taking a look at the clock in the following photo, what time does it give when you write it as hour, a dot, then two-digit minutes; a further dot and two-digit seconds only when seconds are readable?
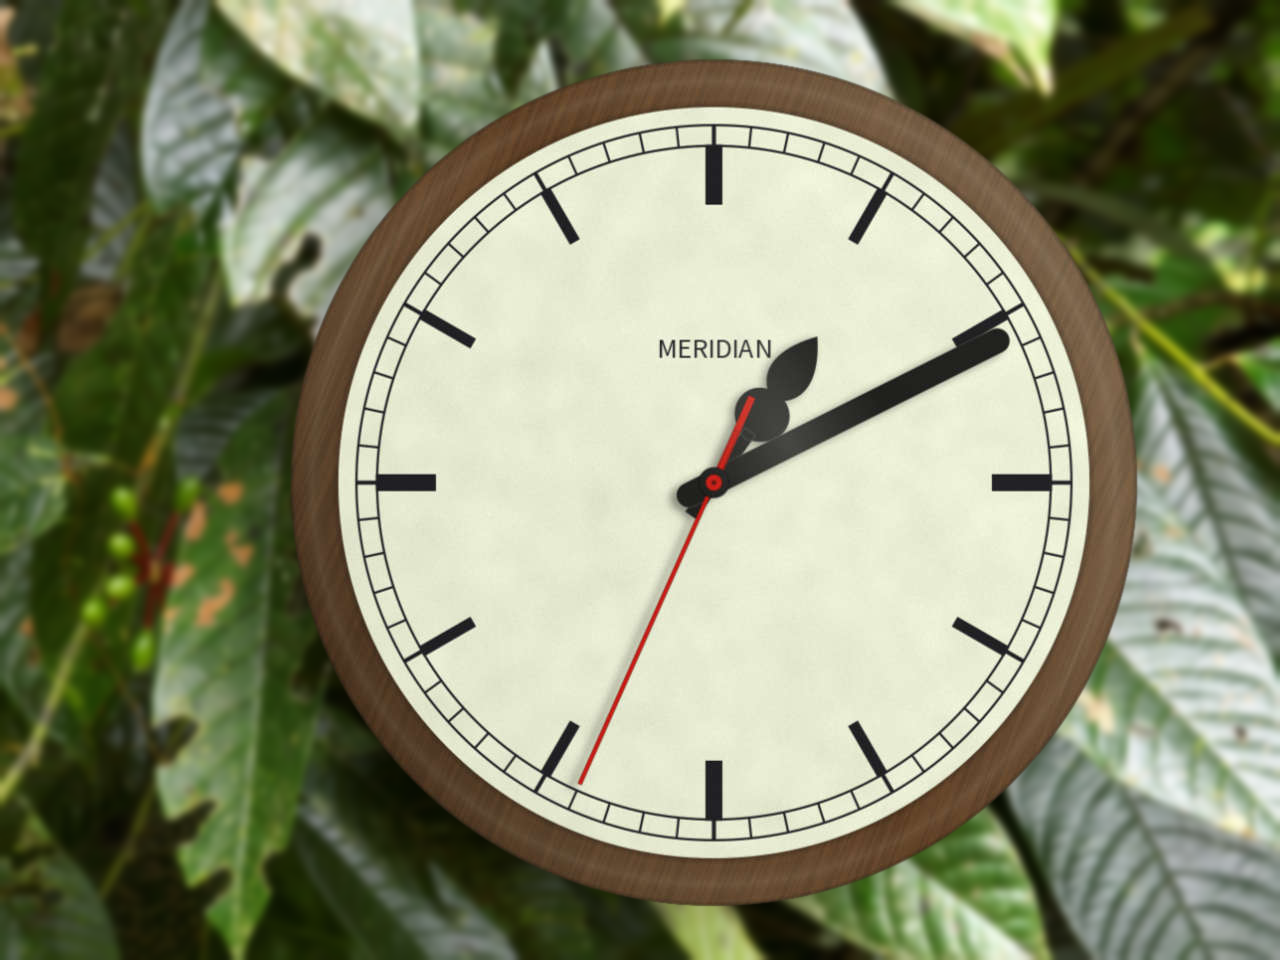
1.10.34
